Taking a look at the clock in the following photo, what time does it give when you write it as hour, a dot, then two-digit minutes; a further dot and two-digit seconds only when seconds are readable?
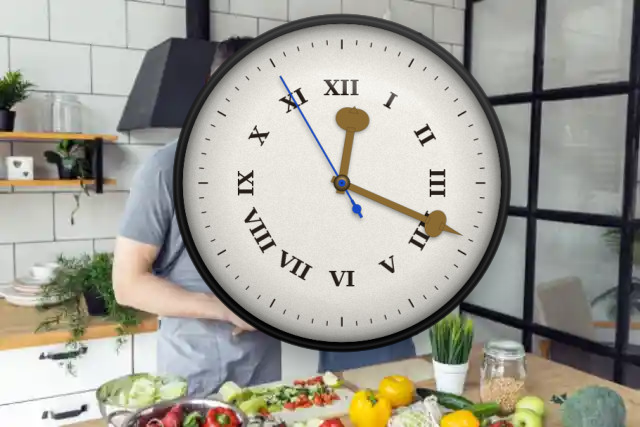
12.18.55
